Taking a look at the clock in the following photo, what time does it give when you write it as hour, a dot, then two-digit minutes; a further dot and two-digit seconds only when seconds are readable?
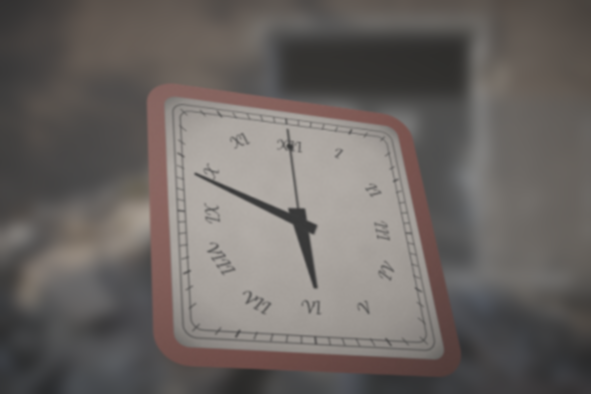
5.49.00
